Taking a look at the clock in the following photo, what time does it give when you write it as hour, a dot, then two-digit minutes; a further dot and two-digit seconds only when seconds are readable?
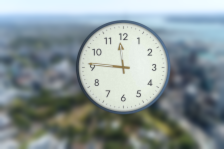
11.46
